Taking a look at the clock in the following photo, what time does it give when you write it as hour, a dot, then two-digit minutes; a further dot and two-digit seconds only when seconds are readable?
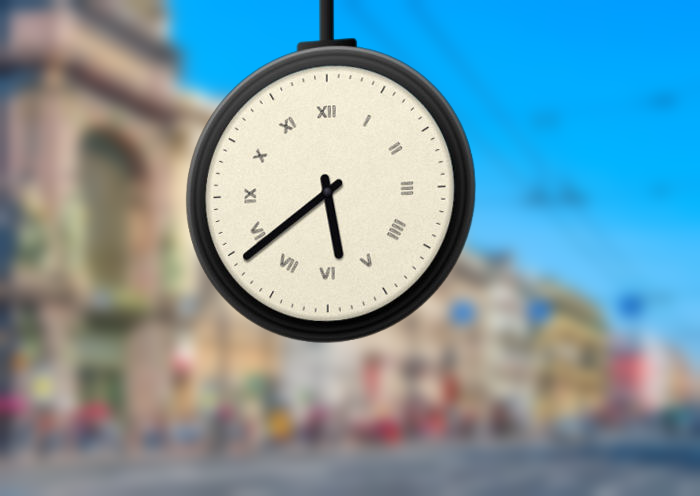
5.39
